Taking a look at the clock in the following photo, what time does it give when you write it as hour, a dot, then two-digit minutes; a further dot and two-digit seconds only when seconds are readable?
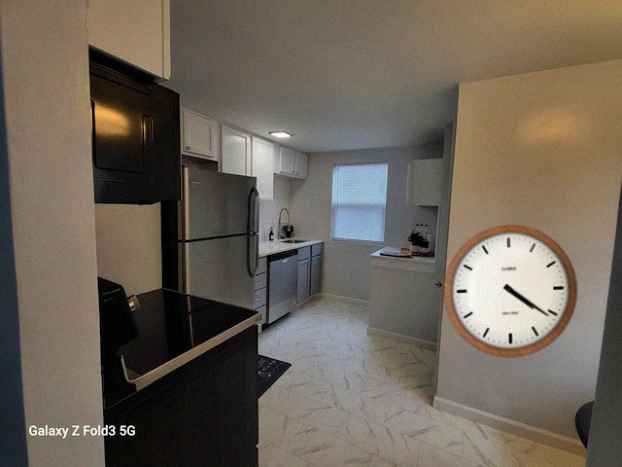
4.21
